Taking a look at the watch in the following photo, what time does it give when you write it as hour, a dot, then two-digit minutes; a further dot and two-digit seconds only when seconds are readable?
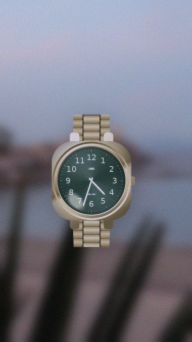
4.33
